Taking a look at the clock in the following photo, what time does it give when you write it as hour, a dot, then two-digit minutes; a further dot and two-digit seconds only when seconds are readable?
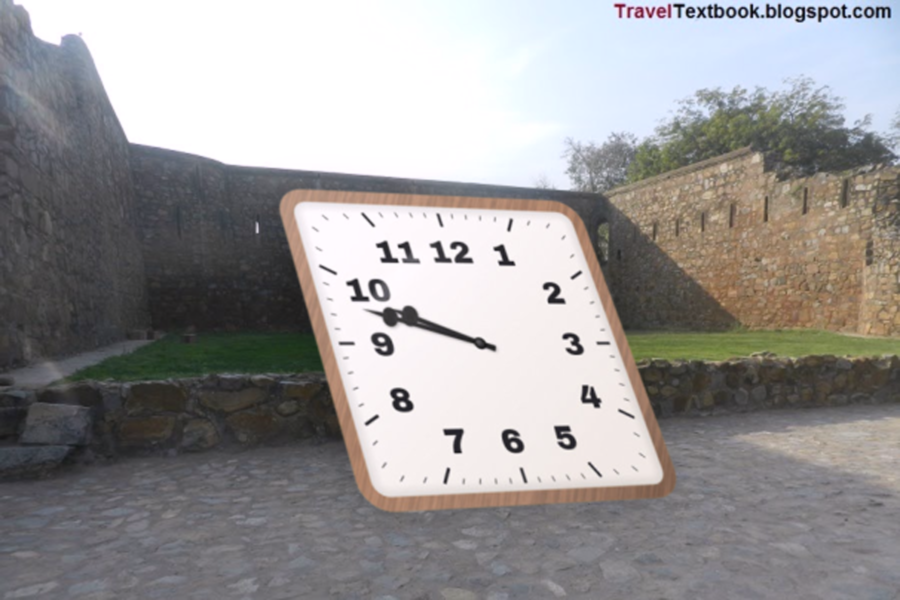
9.48
